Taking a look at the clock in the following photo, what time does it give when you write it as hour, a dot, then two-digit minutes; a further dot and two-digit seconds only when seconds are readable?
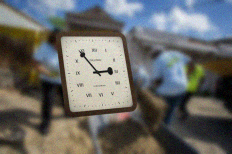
2.54
